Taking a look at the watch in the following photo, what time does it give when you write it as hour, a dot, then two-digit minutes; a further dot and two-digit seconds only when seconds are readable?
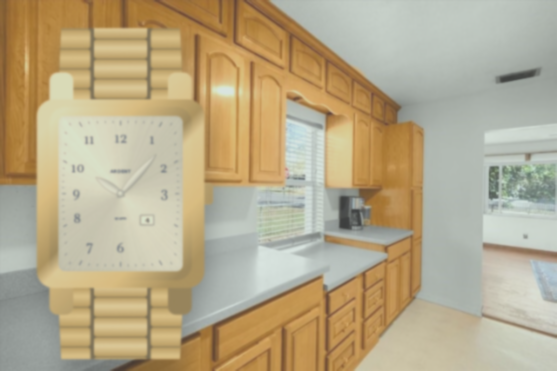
10.07
